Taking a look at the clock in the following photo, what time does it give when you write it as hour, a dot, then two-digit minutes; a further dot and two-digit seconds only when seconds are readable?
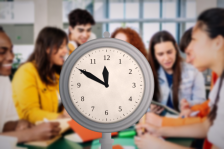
11.50
